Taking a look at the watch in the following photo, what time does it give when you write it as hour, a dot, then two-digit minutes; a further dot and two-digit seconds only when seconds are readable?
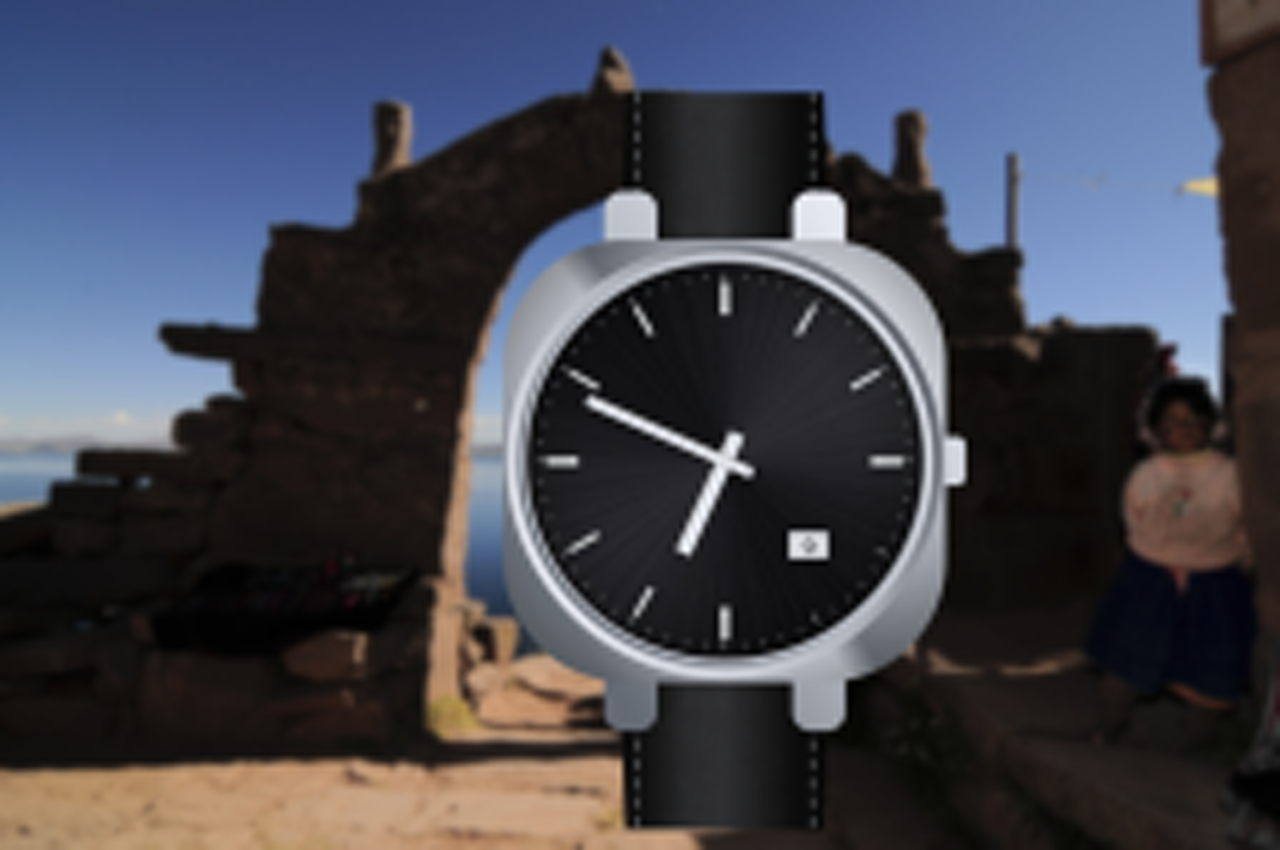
6.49
